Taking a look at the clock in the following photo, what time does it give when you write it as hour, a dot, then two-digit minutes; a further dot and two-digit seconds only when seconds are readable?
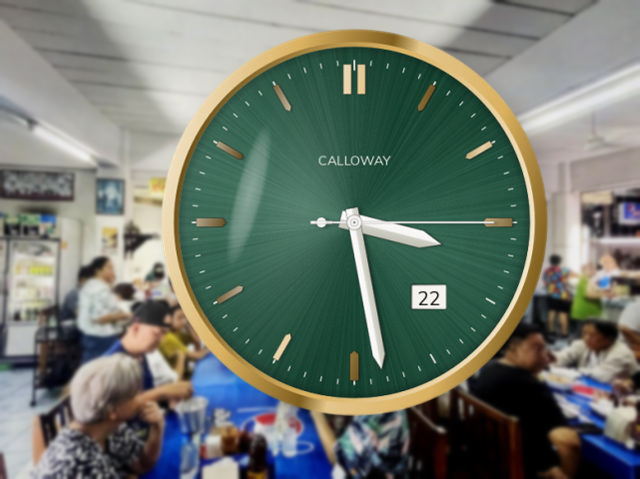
3.28.15
